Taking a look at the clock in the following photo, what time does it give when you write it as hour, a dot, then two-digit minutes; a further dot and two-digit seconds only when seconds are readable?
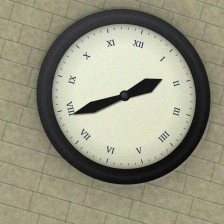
1.39
